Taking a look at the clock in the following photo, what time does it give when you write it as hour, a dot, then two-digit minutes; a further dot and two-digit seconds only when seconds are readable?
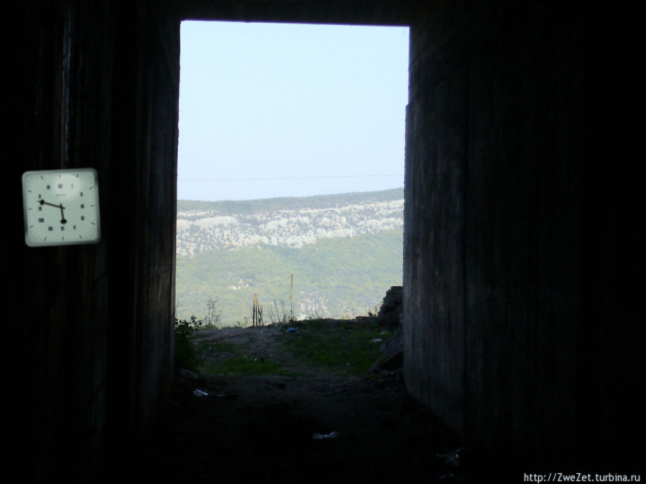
5.48
